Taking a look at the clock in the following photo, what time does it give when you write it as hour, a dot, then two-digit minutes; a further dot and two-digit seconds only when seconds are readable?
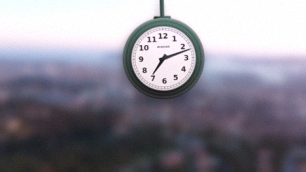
7.12
